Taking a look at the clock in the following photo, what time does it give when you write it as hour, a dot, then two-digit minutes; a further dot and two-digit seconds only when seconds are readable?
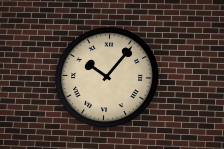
10.06
